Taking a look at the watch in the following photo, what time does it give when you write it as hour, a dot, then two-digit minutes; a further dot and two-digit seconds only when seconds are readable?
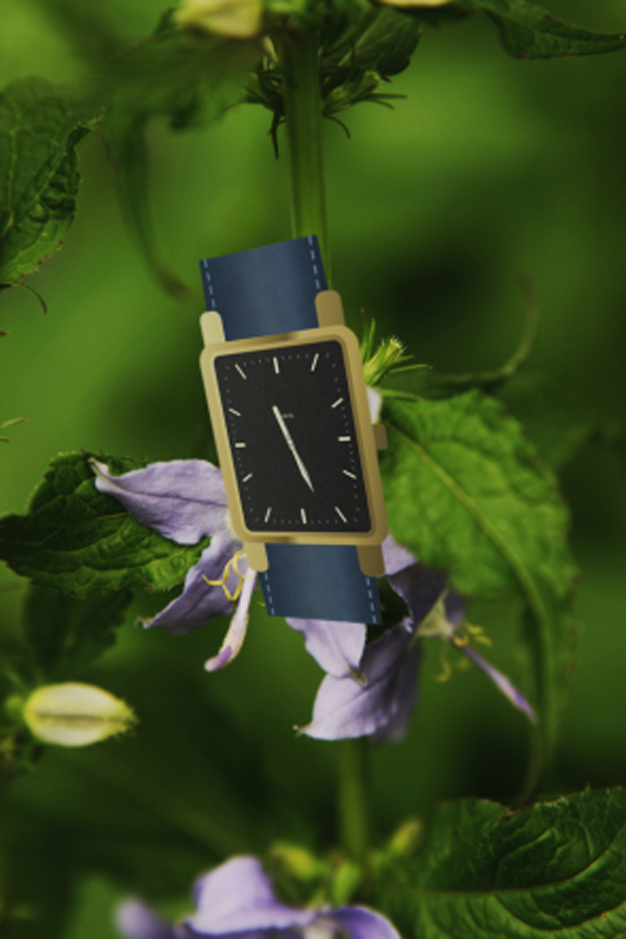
11.27
